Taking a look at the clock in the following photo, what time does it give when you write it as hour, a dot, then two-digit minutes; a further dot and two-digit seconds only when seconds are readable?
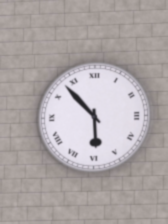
5.53
